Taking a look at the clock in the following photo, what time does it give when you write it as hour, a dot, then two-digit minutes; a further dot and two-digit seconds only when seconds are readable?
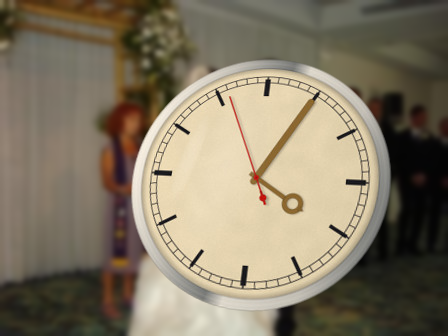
4.04.56
